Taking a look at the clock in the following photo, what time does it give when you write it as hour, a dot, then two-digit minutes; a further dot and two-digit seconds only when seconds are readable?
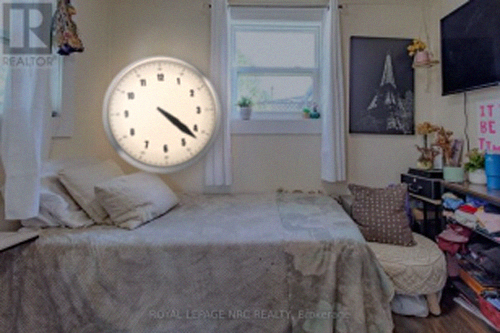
4.22
